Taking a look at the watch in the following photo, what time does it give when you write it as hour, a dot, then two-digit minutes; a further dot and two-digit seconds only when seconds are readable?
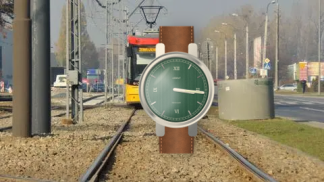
3.16
